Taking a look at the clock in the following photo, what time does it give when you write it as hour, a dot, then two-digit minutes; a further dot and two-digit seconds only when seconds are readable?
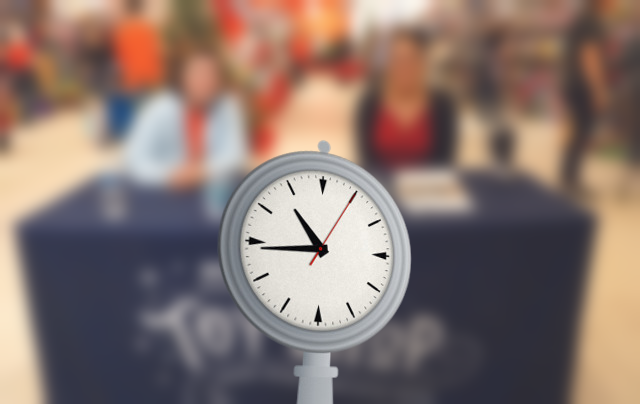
10.44.05
